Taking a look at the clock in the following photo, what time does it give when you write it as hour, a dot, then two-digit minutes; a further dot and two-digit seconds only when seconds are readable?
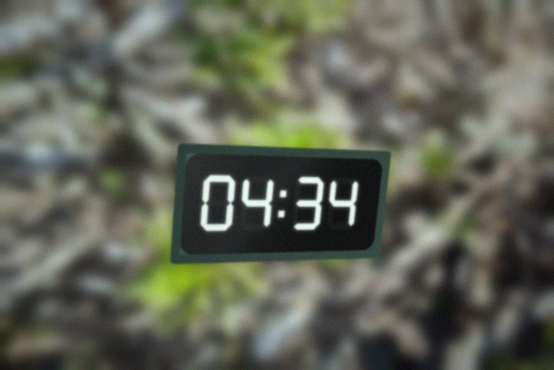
4.34
